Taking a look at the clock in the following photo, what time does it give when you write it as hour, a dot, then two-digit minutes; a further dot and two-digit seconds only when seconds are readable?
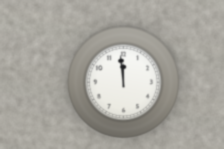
11.59
